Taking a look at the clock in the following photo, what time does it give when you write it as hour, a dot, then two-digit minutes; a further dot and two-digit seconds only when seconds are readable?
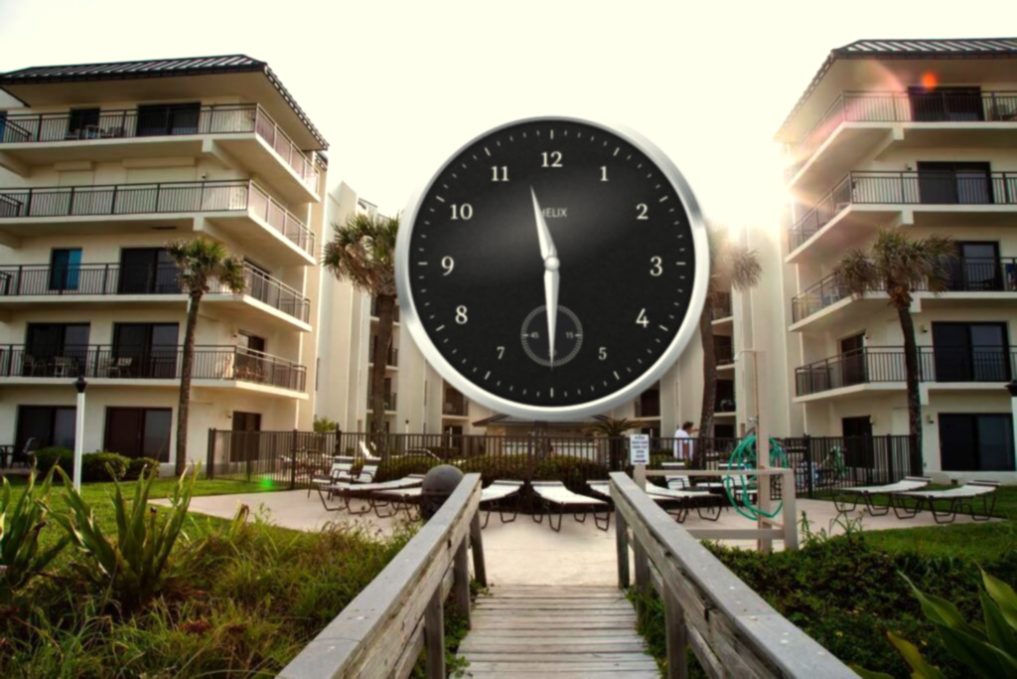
11.30
